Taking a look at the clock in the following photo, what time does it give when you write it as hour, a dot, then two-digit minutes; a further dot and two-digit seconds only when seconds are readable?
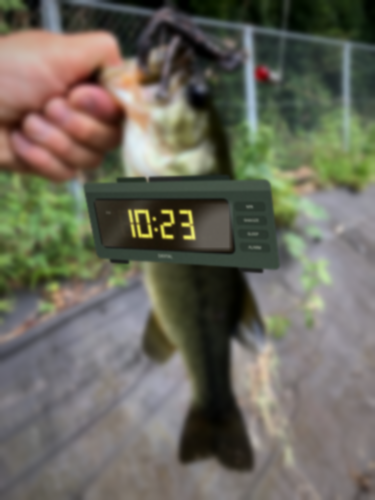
10.23
